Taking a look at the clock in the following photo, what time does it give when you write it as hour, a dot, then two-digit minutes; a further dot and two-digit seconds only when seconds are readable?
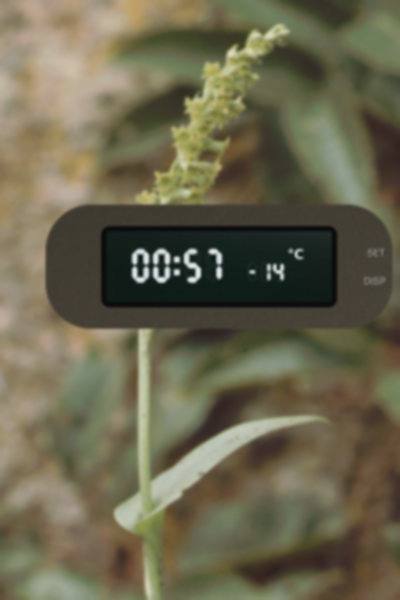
0.57
